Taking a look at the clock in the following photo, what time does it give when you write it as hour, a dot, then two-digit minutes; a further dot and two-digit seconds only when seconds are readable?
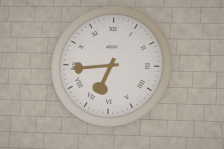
6.44
